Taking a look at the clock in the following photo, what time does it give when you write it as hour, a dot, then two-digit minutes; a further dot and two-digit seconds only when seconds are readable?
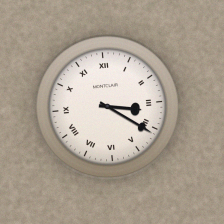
3.21
